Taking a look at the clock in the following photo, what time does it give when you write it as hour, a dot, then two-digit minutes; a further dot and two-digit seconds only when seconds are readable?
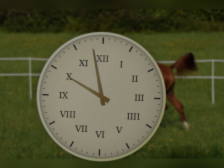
9.58
